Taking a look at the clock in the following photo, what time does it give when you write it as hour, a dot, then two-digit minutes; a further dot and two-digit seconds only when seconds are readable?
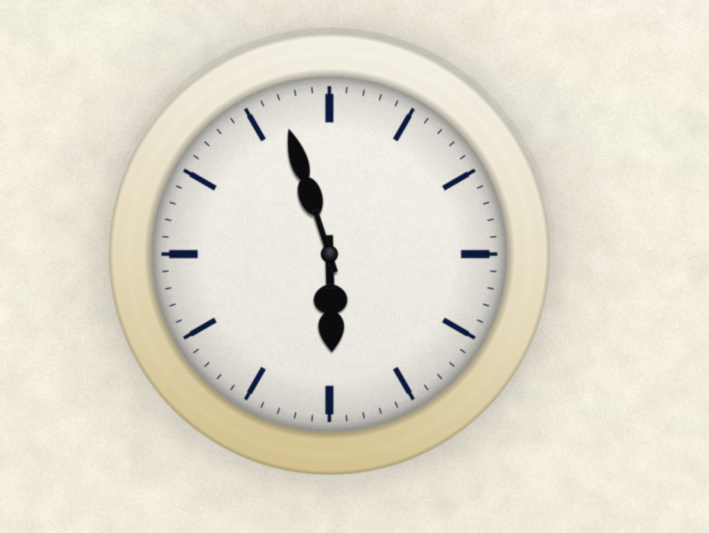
5.57
